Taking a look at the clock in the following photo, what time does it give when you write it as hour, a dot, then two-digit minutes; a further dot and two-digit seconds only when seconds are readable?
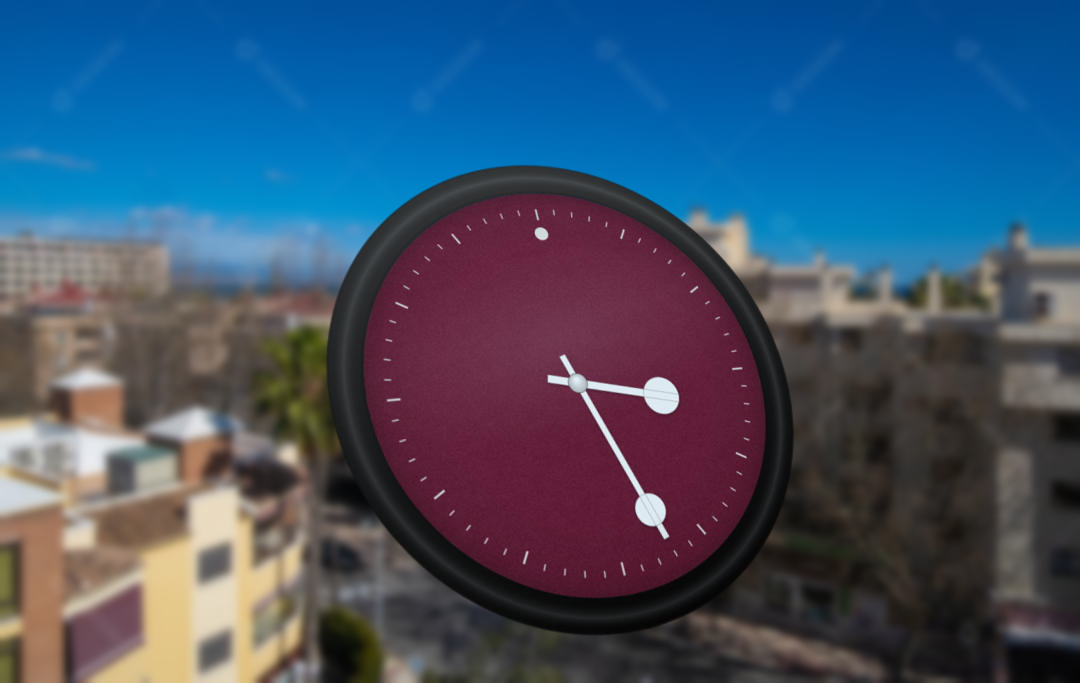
3.27
